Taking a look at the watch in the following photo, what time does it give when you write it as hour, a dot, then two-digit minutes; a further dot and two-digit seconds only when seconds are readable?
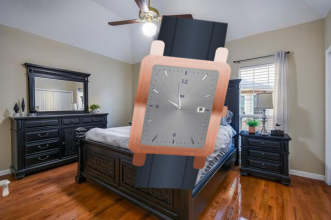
9.58
